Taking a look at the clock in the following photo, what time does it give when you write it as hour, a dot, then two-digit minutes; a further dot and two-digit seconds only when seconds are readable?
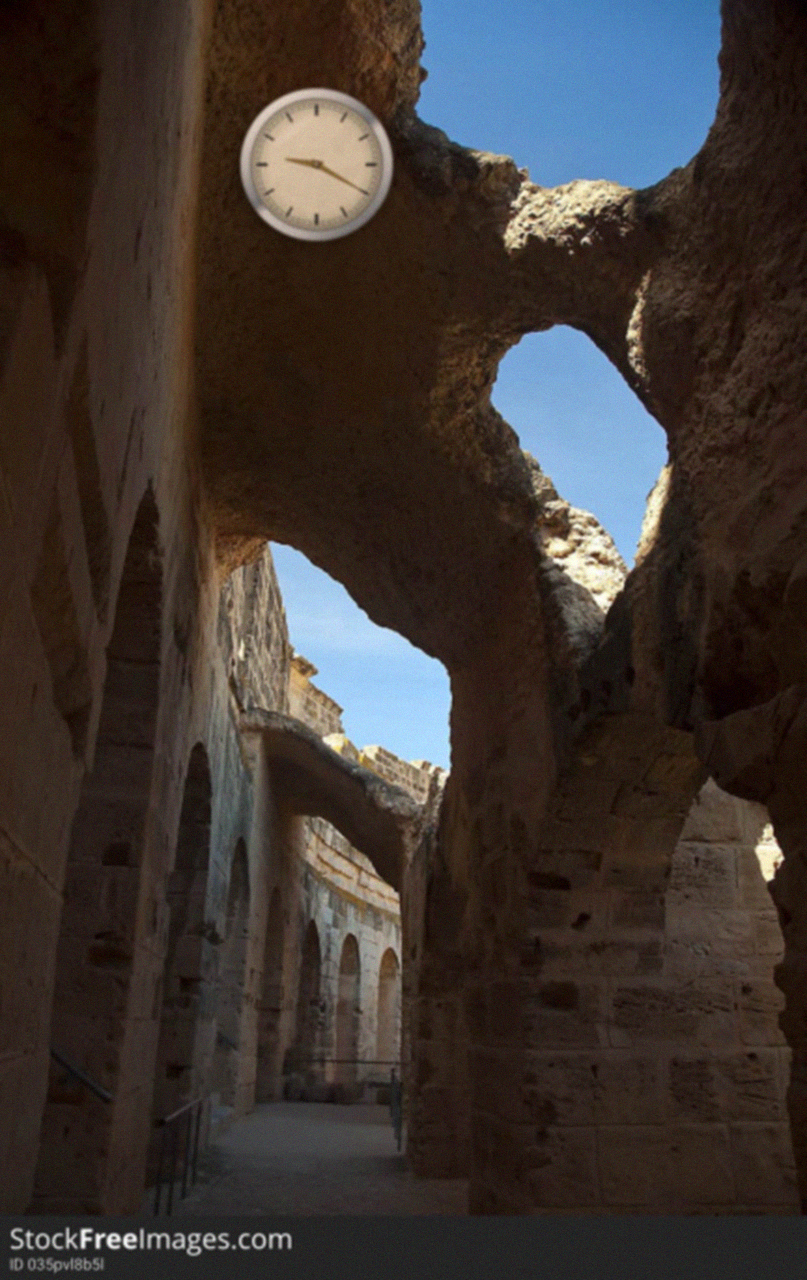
9.20
